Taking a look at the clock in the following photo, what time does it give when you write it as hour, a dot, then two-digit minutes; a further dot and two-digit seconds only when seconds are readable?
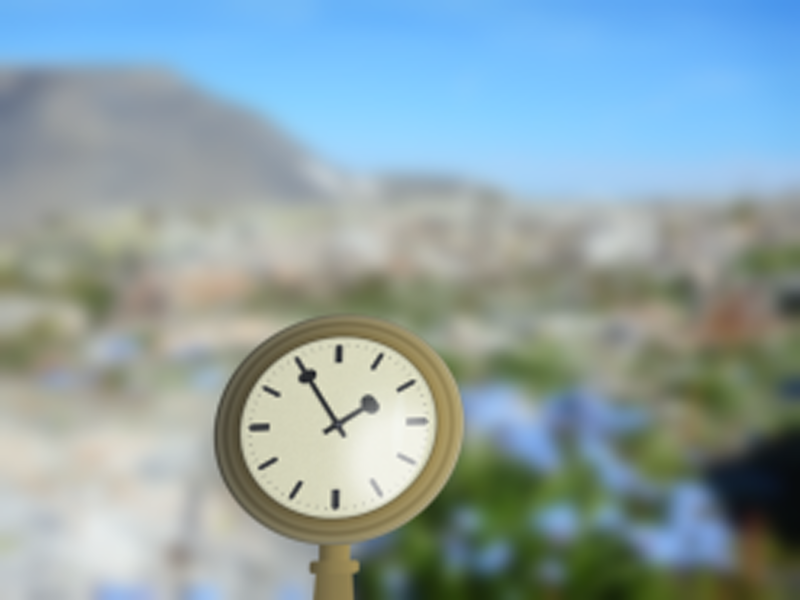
1.55
